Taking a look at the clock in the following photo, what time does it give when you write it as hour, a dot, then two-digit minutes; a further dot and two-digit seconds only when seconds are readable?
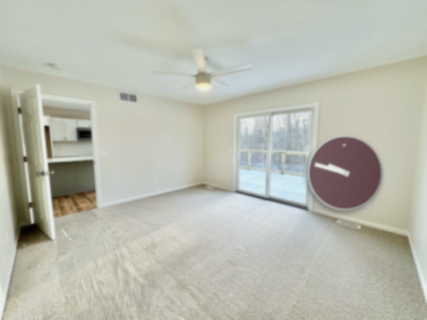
9.48
